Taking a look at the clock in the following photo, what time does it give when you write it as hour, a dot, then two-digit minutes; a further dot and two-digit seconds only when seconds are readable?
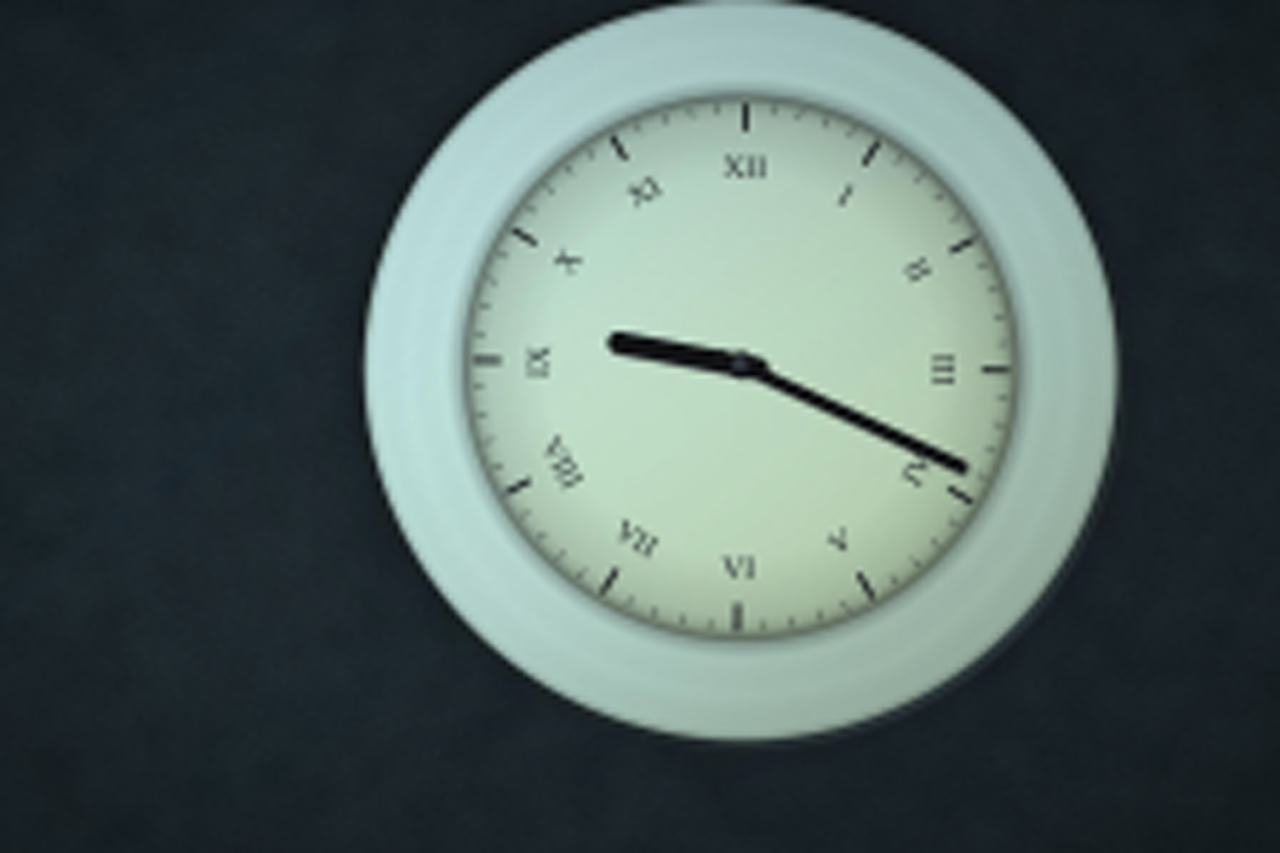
9.19
